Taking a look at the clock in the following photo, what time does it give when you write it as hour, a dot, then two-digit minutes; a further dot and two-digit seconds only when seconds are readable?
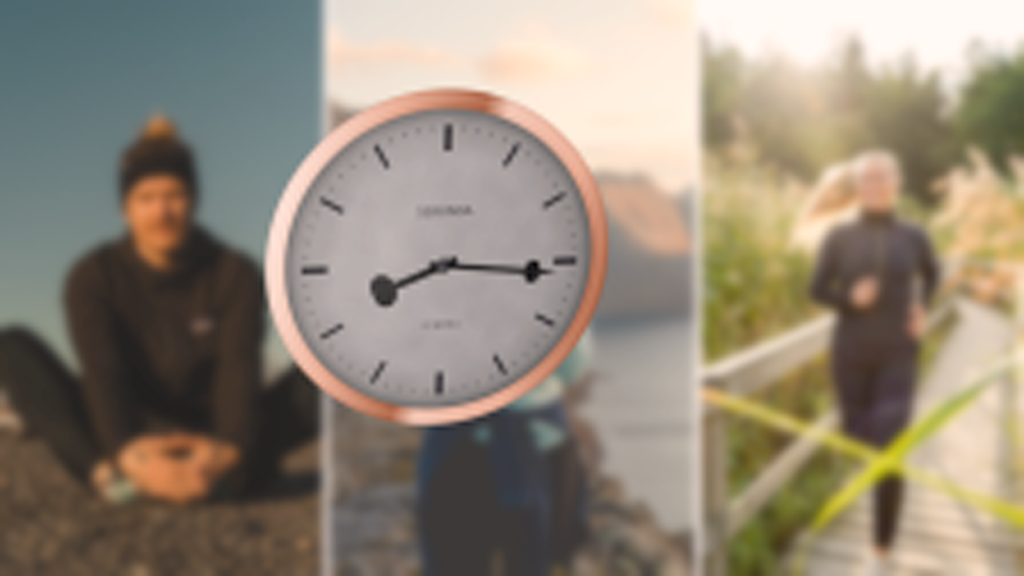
8.16
